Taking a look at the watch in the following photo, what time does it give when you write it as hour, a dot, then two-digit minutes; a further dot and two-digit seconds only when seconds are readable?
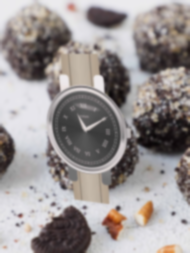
11.10
